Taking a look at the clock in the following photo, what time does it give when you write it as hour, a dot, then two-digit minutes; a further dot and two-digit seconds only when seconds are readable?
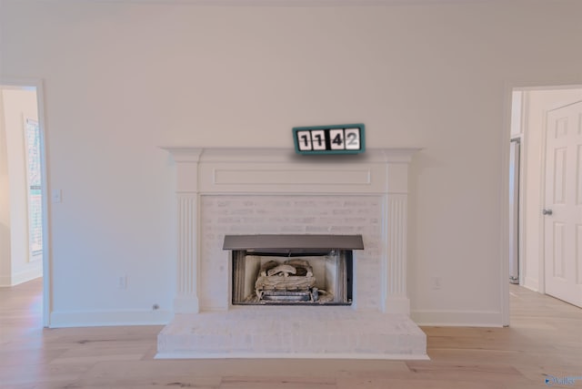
11.42
